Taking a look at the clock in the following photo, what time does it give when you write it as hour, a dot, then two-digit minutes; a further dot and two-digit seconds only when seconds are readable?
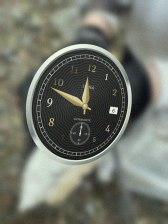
11.48
